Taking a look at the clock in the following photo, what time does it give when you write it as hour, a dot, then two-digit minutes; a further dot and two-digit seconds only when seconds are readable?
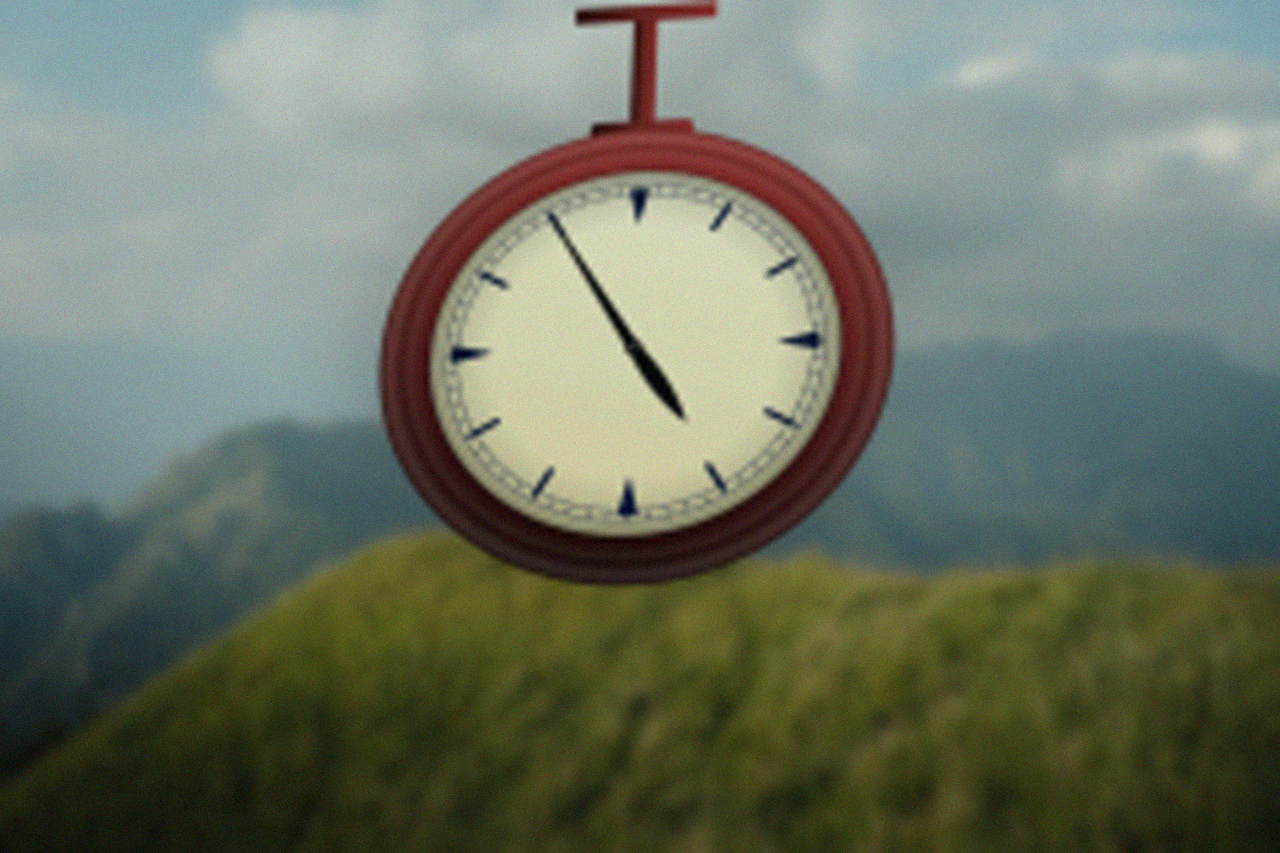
4.55
